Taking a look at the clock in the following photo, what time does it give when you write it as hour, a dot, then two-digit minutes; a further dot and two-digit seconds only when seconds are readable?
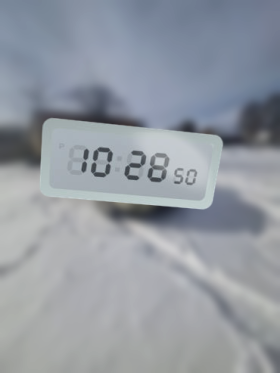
10.28.50
